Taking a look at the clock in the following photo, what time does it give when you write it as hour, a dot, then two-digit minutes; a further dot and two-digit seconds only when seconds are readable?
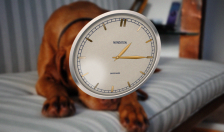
1.15
